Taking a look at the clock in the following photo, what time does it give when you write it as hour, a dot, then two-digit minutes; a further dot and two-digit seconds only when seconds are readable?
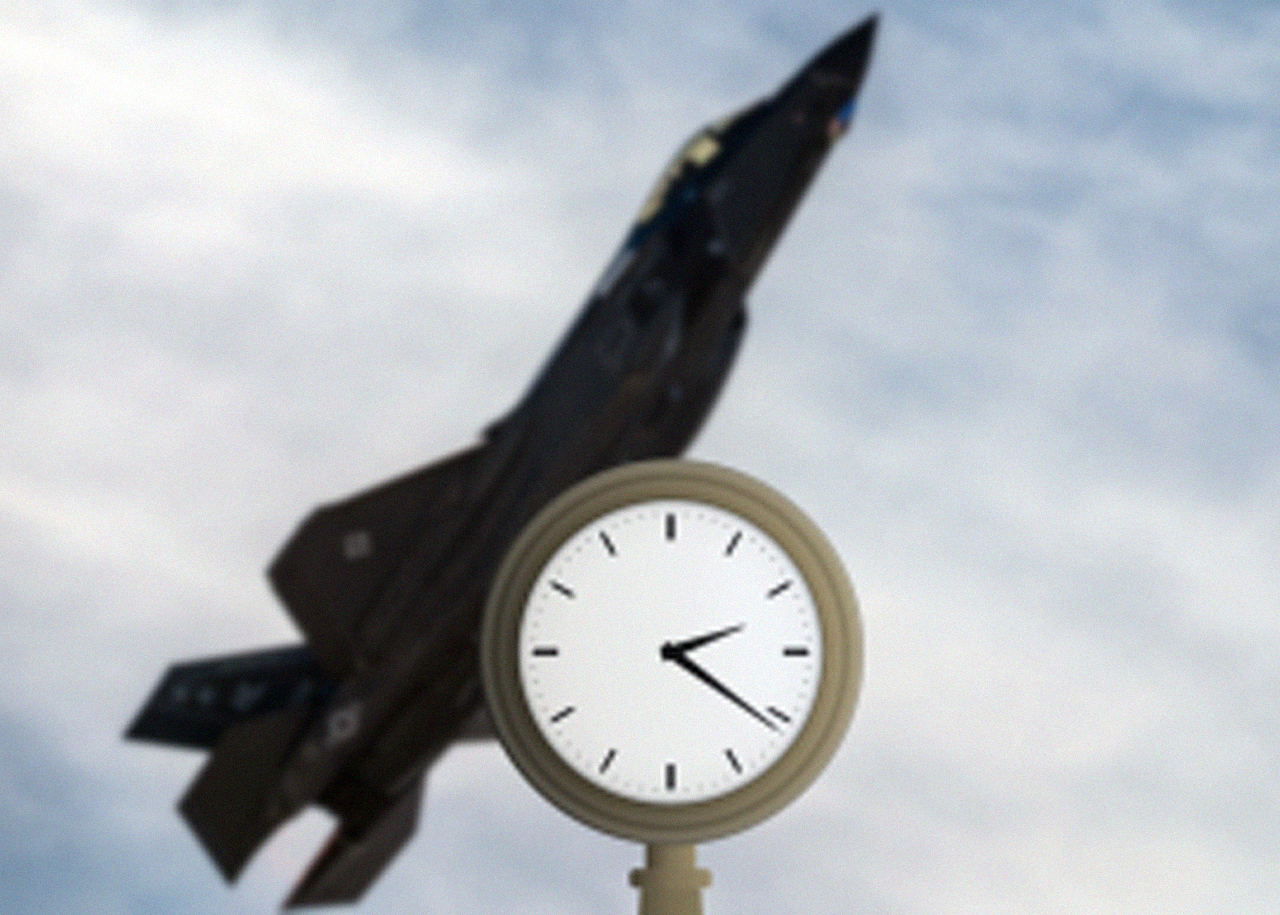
2.21
